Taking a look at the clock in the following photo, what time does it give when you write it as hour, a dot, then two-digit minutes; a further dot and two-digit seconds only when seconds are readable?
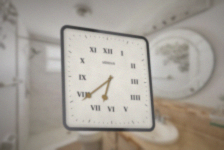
6.39
